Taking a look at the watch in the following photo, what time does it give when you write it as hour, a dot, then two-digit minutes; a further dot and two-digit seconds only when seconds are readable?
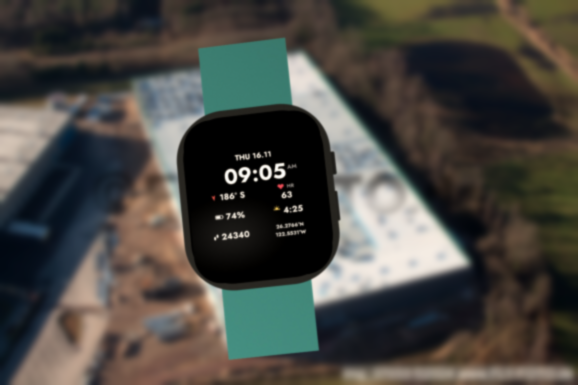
9.05
